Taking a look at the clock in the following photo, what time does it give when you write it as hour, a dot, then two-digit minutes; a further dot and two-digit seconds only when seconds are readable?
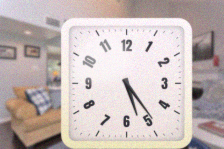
5.24
